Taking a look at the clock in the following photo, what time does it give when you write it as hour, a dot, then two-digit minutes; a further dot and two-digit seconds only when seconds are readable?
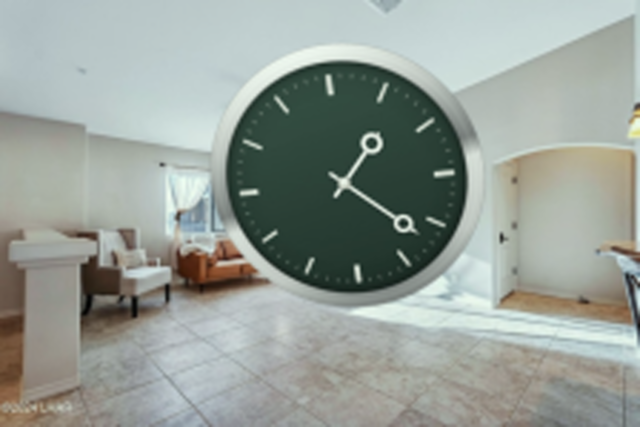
1.22
